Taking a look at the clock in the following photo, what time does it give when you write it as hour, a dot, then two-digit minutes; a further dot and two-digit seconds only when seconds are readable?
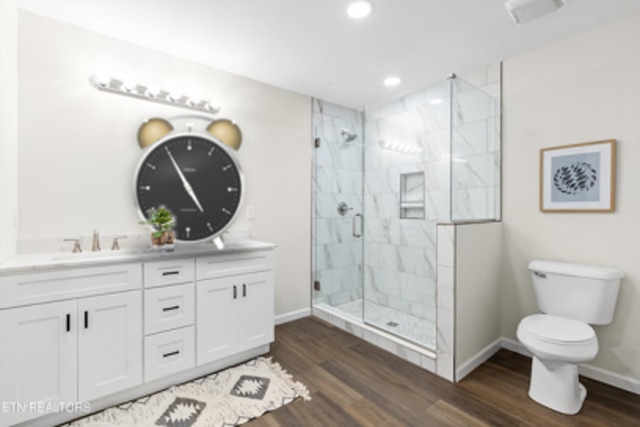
4.55
